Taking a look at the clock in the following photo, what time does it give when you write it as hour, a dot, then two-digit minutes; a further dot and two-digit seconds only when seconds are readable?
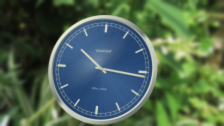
10.16
